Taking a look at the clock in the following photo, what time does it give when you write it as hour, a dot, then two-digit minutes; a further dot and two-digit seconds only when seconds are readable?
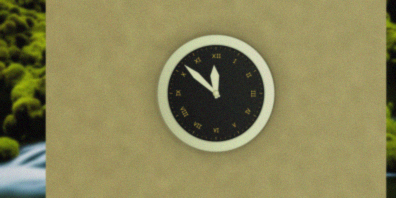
11.52
